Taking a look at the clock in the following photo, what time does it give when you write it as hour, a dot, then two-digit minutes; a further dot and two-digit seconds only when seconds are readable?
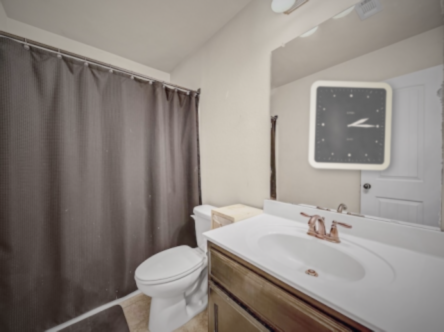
2.15
